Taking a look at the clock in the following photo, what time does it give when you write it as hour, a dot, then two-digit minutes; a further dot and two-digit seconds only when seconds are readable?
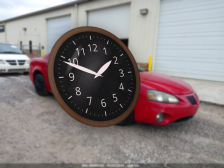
1.49
